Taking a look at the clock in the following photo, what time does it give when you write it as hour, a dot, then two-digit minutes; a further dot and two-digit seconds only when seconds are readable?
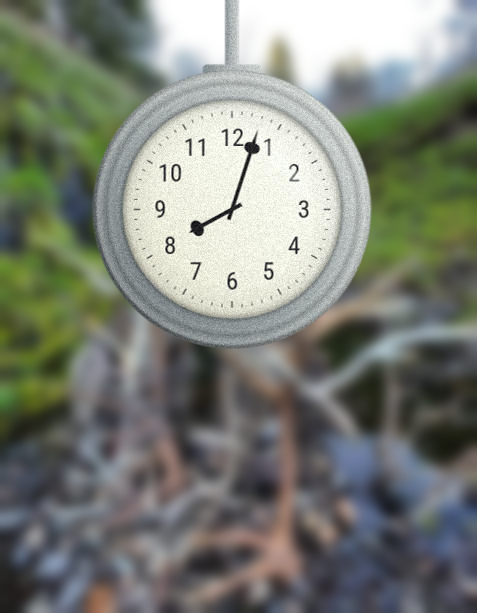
8.03
